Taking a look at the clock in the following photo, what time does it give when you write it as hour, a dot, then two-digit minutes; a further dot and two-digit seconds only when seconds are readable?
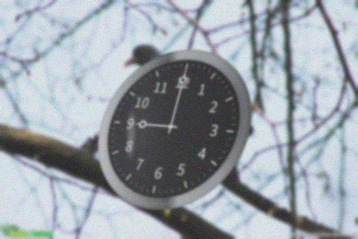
9.00
